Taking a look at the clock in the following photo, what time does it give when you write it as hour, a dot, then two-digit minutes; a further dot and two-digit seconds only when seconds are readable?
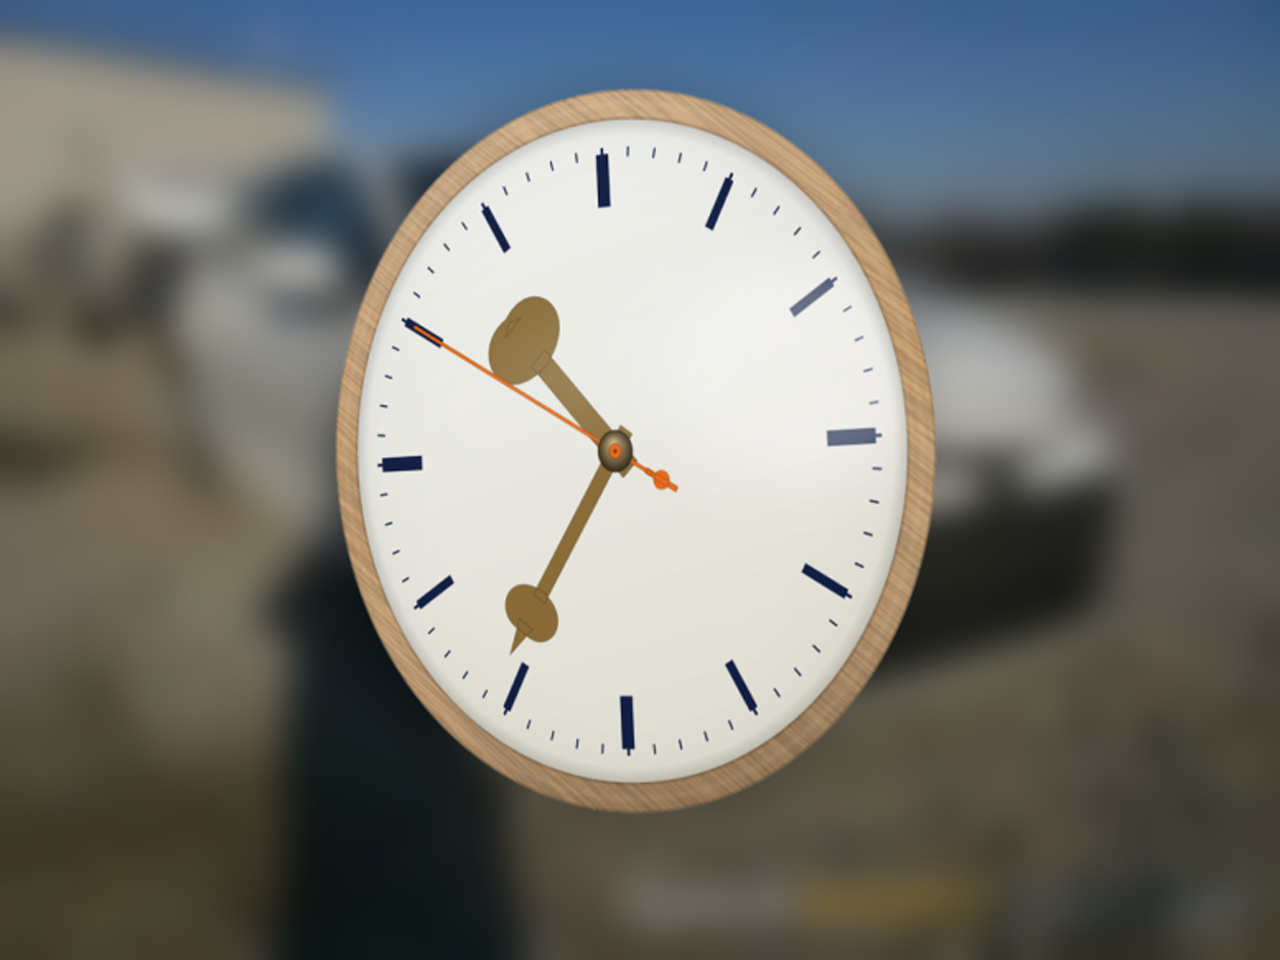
10.35.50
